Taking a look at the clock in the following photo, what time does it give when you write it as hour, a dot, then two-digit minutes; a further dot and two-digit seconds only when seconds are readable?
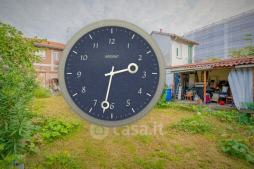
2.32
